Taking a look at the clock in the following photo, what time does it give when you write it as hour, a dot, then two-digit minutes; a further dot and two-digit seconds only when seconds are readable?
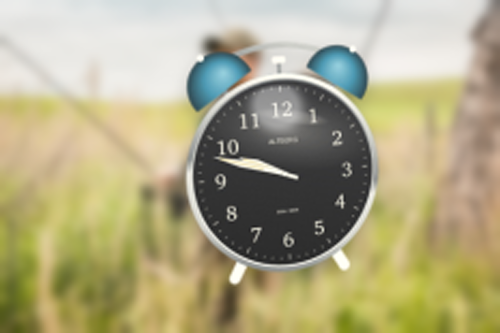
9.48
